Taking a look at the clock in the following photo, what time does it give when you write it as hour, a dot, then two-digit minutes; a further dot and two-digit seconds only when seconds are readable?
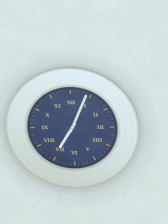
7.04
